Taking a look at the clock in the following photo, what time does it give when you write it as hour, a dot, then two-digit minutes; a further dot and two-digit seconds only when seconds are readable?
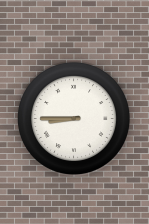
8.45
